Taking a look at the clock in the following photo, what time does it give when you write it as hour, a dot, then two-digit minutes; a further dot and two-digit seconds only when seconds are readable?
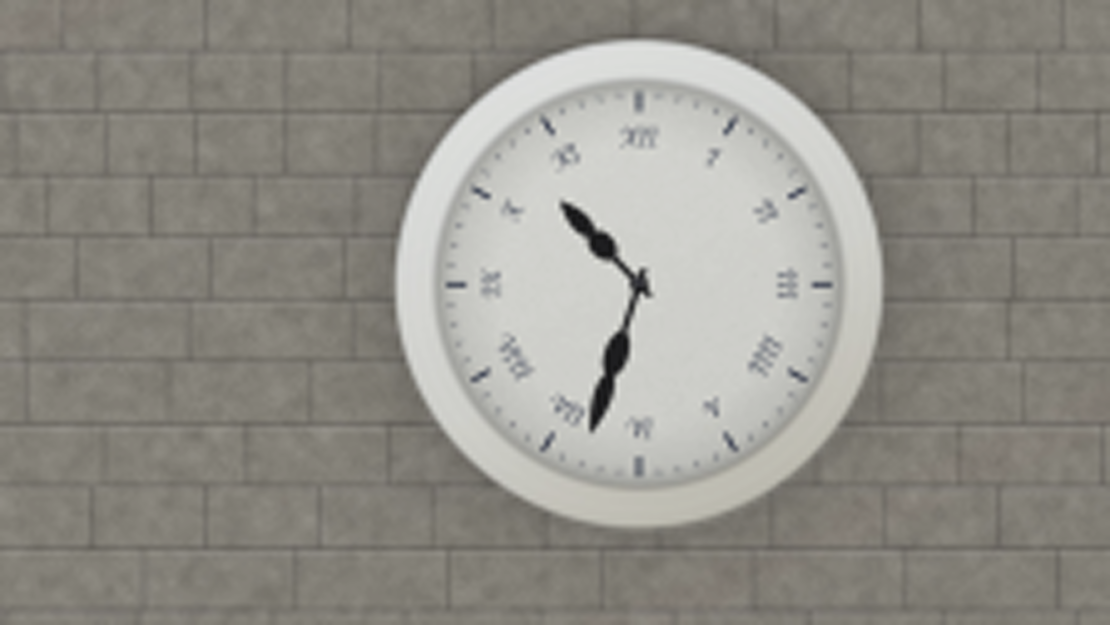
10.33
